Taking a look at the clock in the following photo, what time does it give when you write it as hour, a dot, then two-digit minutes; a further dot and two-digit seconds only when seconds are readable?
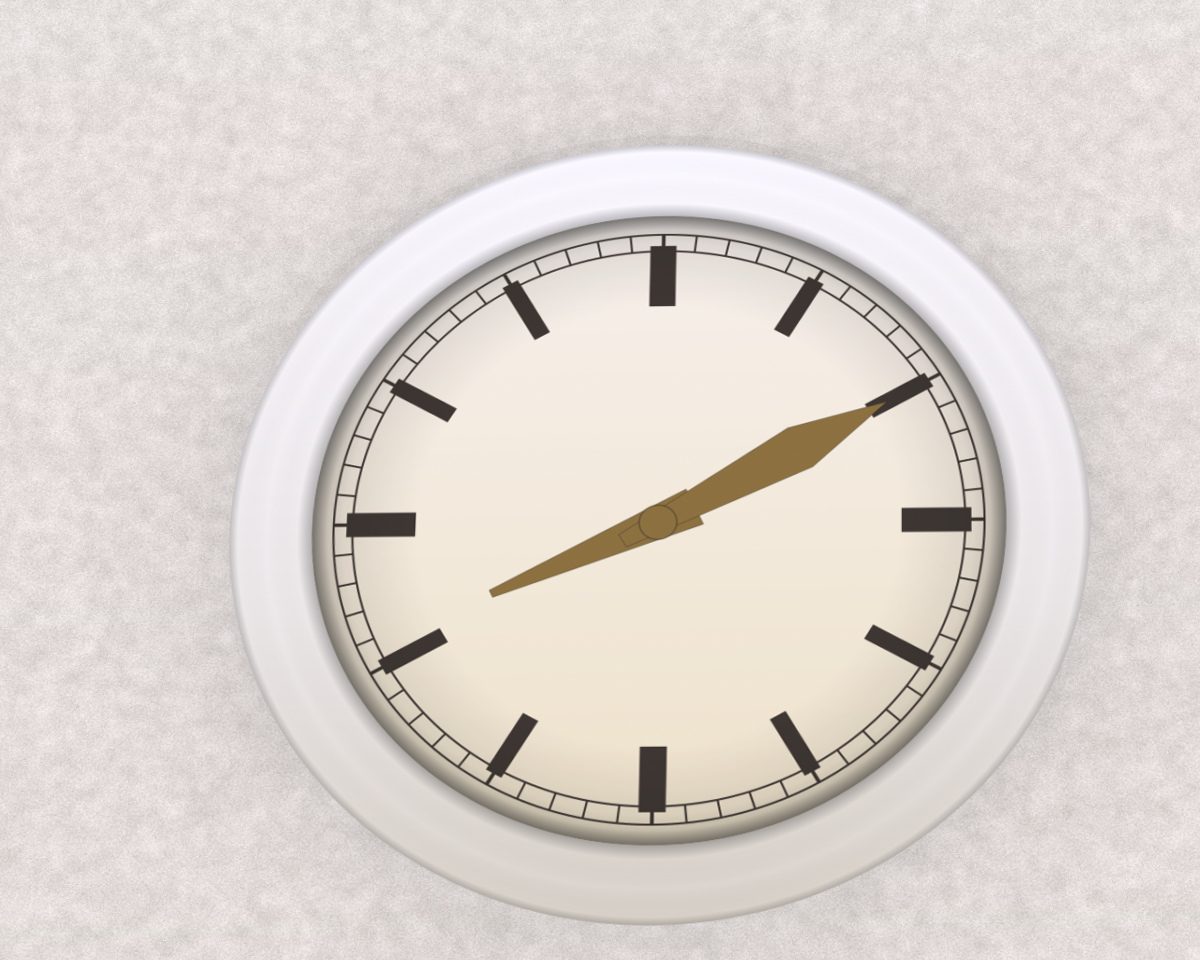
8.10
